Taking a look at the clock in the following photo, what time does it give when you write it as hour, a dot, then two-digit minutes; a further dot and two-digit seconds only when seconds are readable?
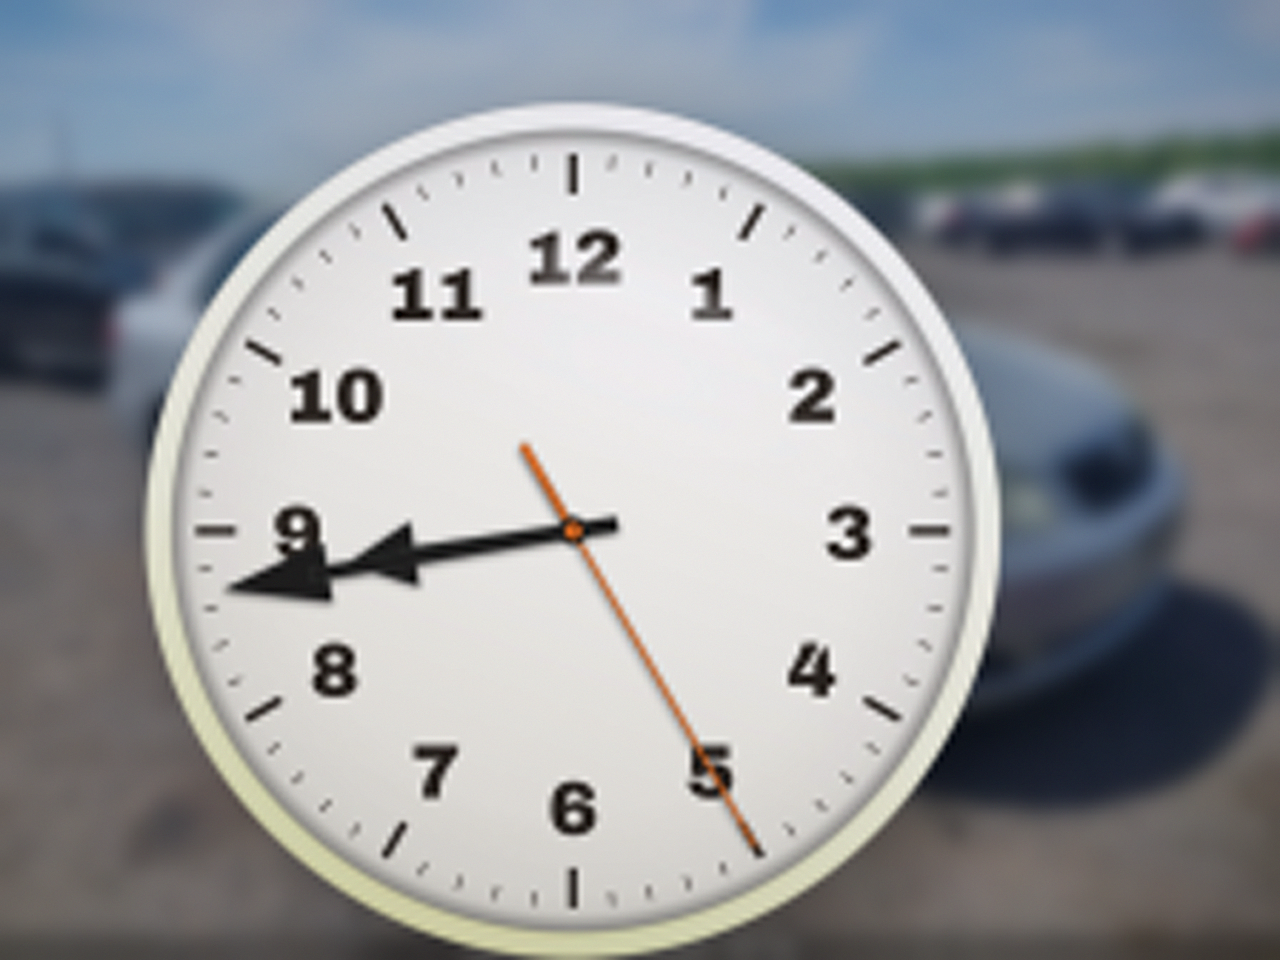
8.43.25
